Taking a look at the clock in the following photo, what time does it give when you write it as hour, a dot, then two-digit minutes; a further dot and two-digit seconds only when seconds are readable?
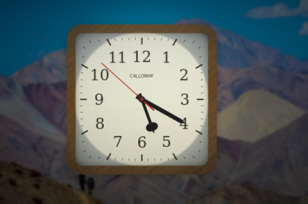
5.19.52
